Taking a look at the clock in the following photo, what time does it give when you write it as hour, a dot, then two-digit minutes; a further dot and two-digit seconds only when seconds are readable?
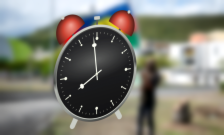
7.59
